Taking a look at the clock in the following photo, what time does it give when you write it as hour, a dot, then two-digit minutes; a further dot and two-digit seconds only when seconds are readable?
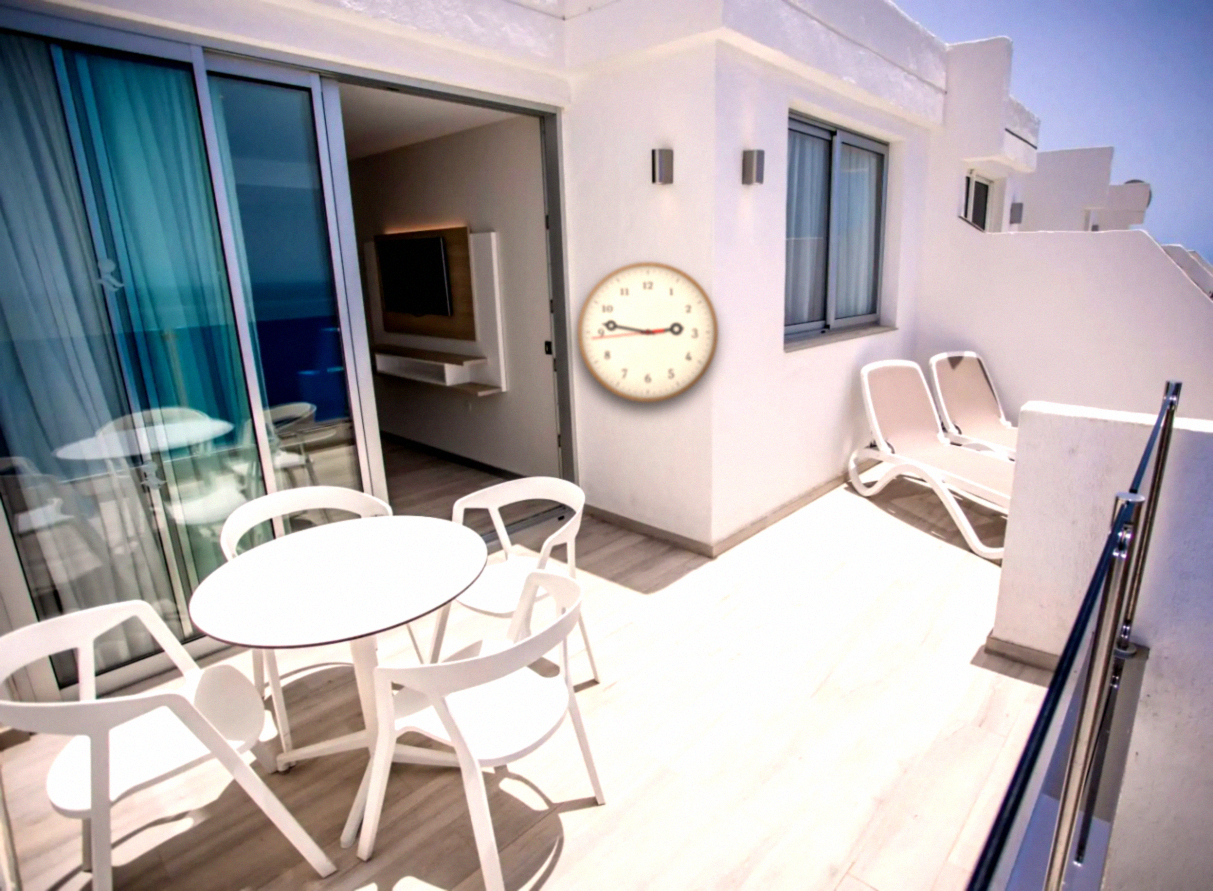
2.46.44
